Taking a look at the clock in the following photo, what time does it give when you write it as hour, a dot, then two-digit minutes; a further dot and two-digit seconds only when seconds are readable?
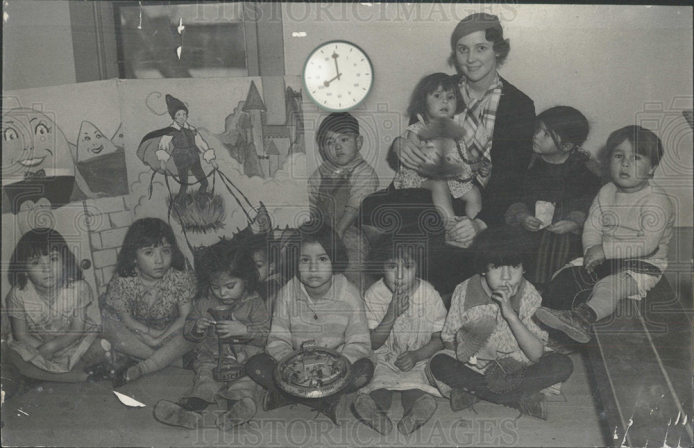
7.59
